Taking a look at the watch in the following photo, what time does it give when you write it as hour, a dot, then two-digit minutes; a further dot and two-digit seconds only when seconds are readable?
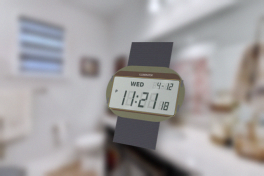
11.21.18
